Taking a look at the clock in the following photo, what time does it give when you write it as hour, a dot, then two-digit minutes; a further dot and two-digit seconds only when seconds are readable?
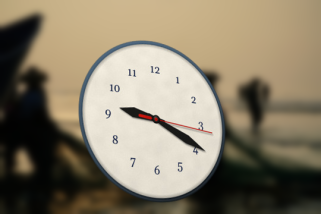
9.19.16
